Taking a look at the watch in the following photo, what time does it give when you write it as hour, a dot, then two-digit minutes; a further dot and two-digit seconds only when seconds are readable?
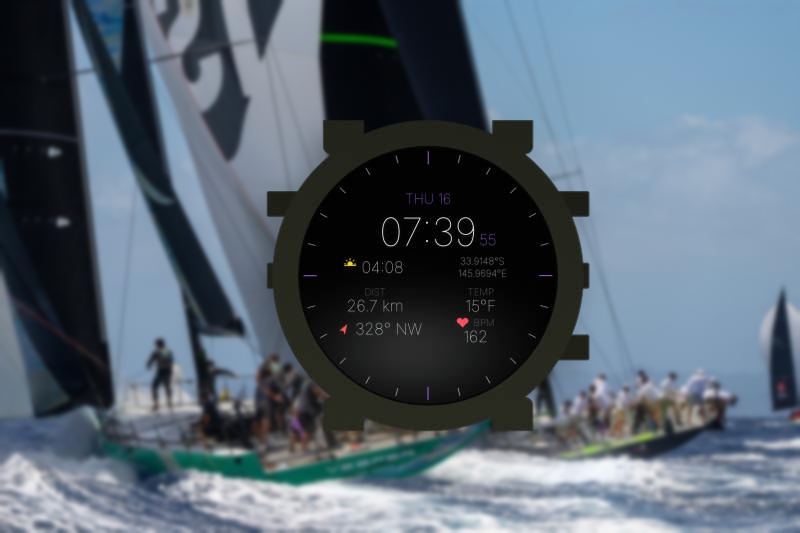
7.39.55
